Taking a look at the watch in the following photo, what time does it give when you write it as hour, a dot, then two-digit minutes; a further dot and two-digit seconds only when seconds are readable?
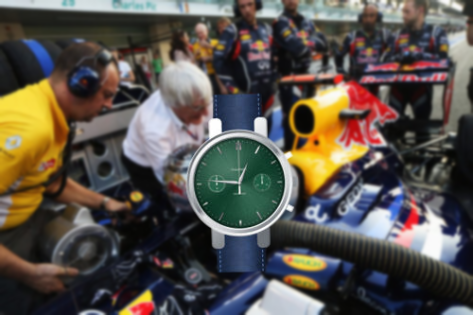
12.46
